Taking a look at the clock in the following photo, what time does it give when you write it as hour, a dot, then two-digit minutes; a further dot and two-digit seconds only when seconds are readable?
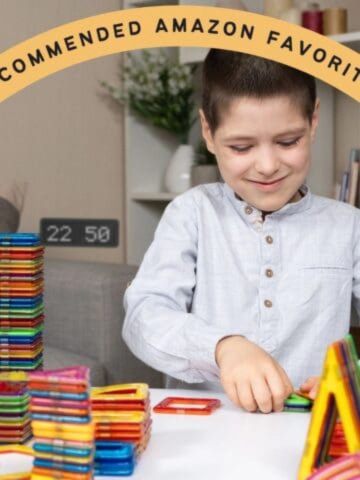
22.50
